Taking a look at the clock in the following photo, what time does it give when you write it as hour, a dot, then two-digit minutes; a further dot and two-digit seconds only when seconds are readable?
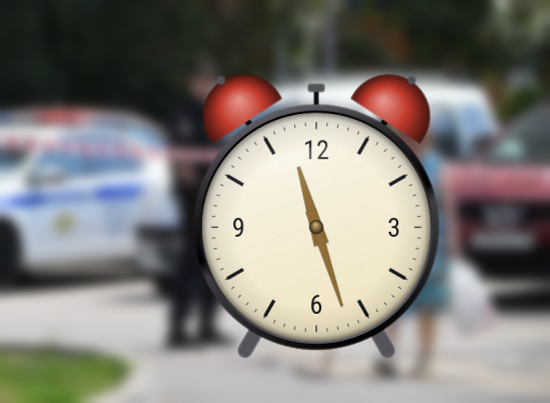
11.27
